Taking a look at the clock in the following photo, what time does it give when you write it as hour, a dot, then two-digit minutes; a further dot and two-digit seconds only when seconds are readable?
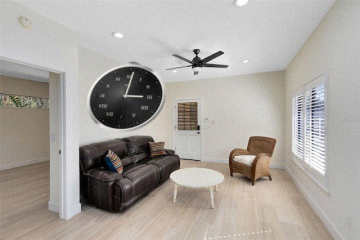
3.01
